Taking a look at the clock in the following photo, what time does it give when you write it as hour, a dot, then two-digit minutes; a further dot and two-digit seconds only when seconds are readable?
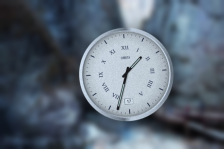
1.33
